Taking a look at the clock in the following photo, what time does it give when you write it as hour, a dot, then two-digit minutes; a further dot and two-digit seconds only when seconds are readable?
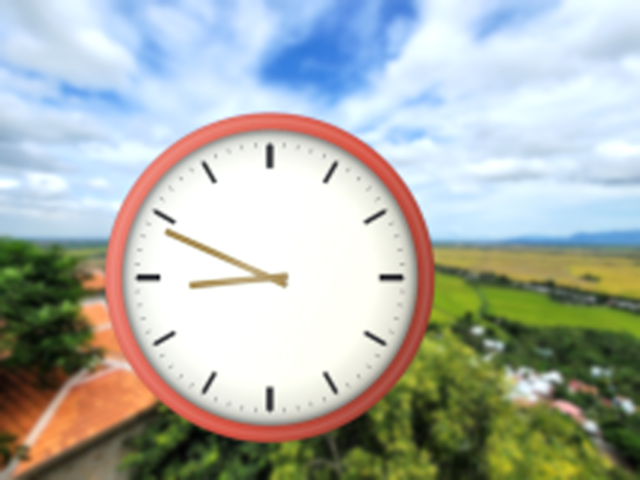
8.49
